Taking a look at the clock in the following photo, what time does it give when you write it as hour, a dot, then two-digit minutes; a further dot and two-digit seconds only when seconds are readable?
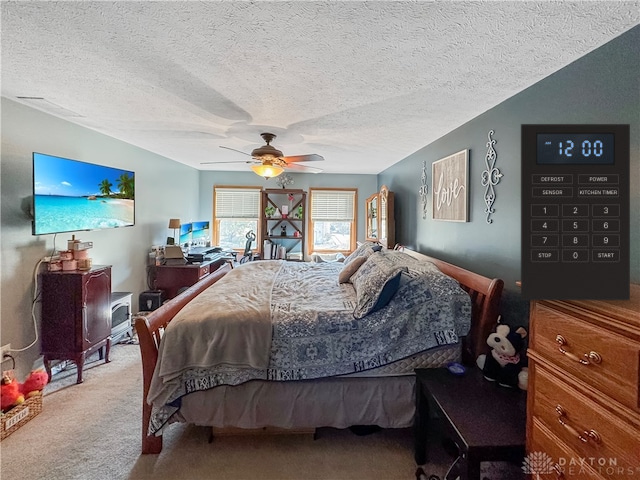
12.00
